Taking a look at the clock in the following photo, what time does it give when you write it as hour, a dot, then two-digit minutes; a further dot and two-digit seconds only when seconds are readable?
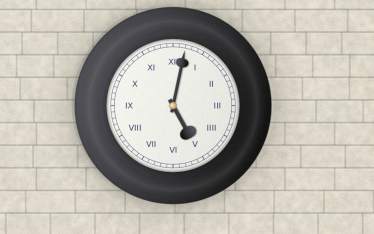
5.02
